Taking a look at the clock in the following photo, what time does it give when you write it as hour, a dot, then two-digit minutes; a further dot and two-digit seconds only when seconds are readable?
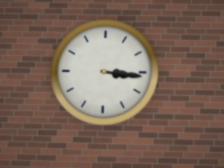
3.16
